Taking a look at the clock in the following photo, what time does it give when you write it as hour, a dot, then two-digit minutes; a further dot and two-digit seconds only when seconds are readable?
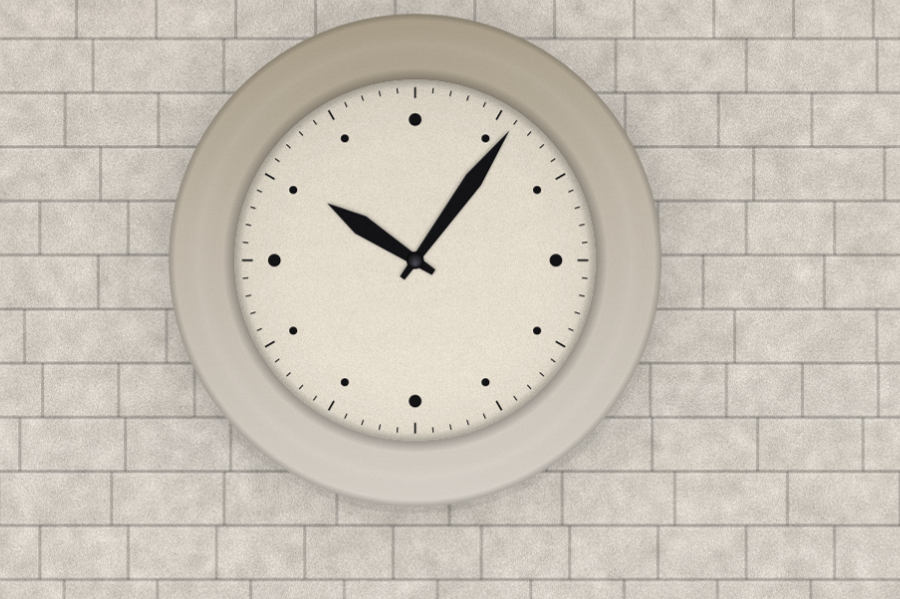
10.06
